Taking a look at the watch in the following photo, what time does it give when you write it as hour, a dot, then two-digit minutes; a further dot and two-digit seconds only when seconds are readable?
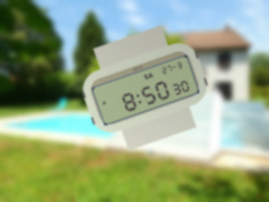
8.50.30
